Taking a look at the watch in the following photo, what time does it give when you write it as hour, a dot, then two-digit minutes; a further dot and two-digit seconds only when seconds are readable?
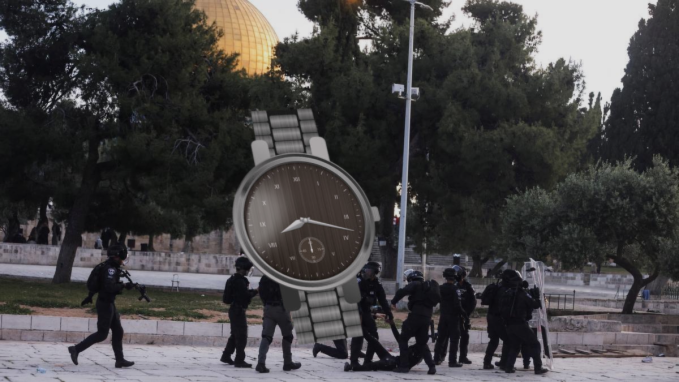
8.18
